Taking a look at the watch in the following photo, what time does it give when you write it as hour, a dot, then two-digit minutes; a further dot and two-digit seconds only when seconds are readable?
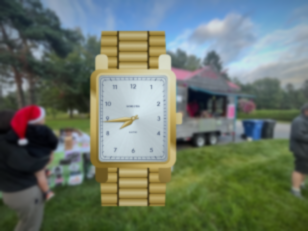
7.44
